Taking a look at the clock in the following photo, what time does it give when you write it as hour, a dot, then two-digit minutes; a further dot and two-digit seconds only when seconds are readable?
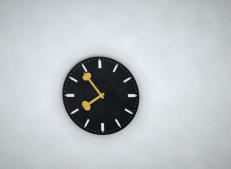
7.54
